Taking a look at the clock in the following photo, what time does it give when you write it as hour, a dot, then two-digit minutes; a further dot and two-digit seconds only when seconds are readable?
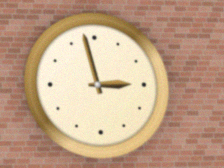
2.58
